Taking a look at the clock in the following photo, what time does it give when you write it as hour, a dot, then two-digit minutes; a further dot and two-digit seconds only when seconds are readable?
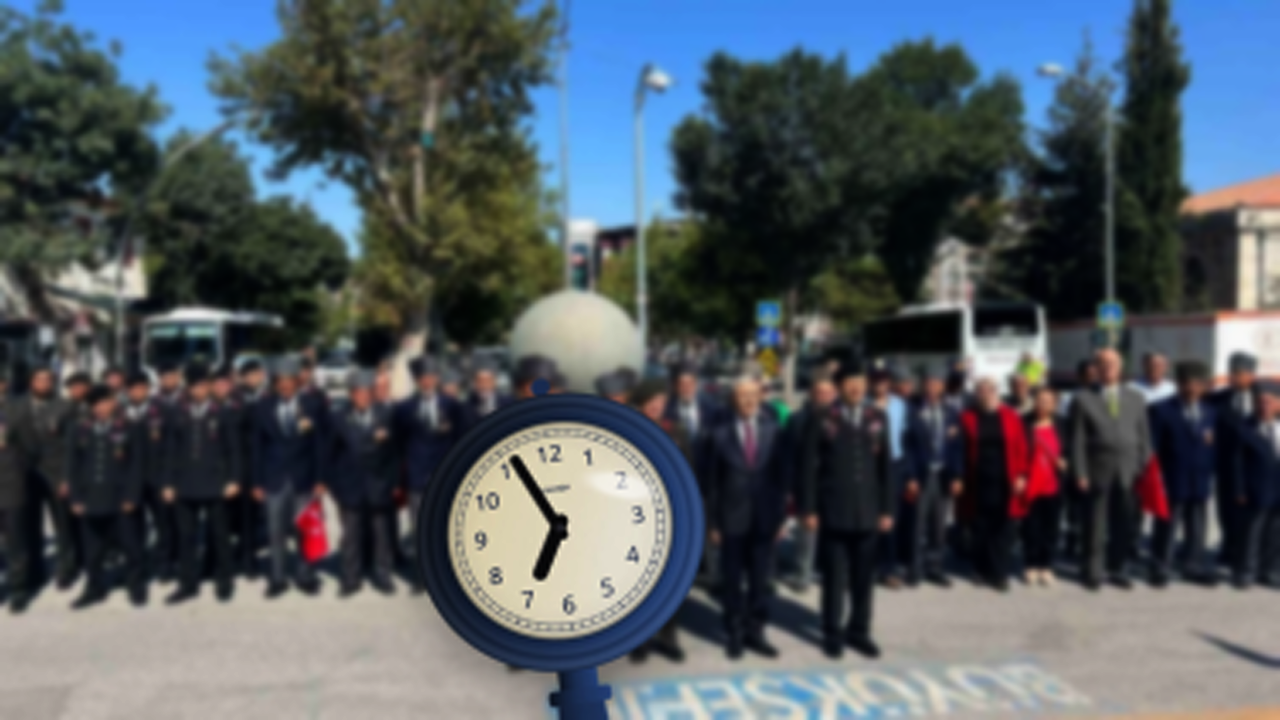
6.56
